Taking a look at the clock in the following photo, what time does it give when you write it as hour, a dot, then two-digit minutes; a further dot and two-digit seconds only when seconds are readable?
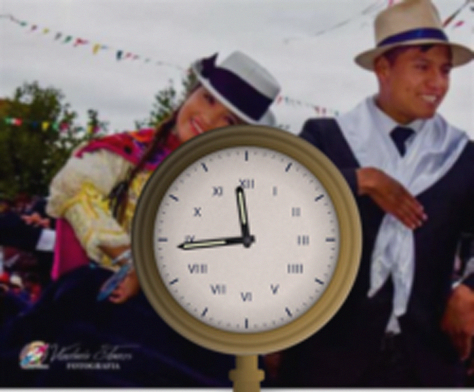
11.44
